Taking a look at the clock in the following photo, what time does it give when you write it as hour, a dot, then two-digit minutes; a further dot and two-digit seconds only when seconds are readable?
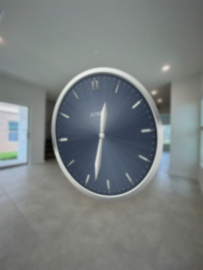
12.33
